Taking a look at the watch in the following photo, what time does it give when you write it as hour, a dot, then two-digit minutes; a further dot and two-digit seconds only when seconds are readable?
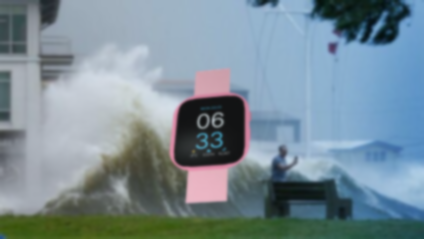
6.33
